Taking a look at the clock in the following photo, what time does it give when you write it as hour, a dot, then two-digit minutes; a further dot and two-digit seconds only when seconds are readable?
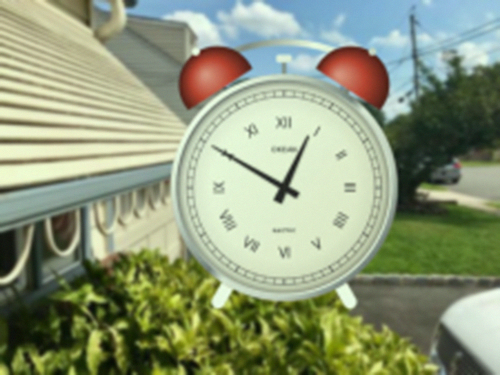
12.50
